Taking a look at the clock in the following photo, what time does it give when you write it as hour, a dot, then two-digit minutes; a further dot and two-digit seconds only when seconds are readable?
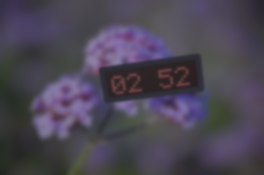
2.52
